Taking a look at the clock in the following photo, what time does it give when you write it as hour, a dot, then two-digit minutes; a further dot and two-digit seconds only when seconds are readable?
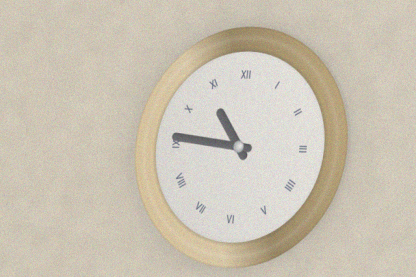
10.46
